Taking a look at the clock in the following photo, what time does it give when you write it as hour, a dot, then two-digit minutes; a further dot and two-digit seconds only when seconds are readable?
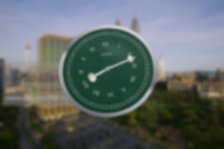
8.12
